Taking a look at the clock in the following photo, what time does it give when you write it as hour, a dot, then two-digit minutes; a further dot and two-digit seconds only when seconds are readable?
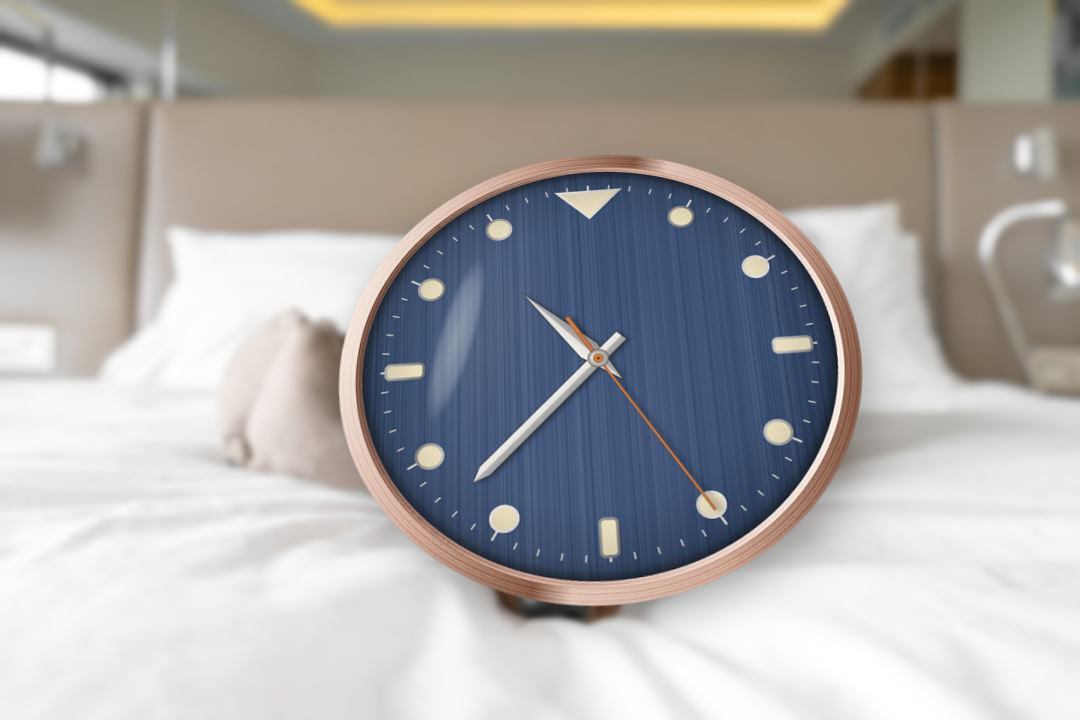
10.37.25
